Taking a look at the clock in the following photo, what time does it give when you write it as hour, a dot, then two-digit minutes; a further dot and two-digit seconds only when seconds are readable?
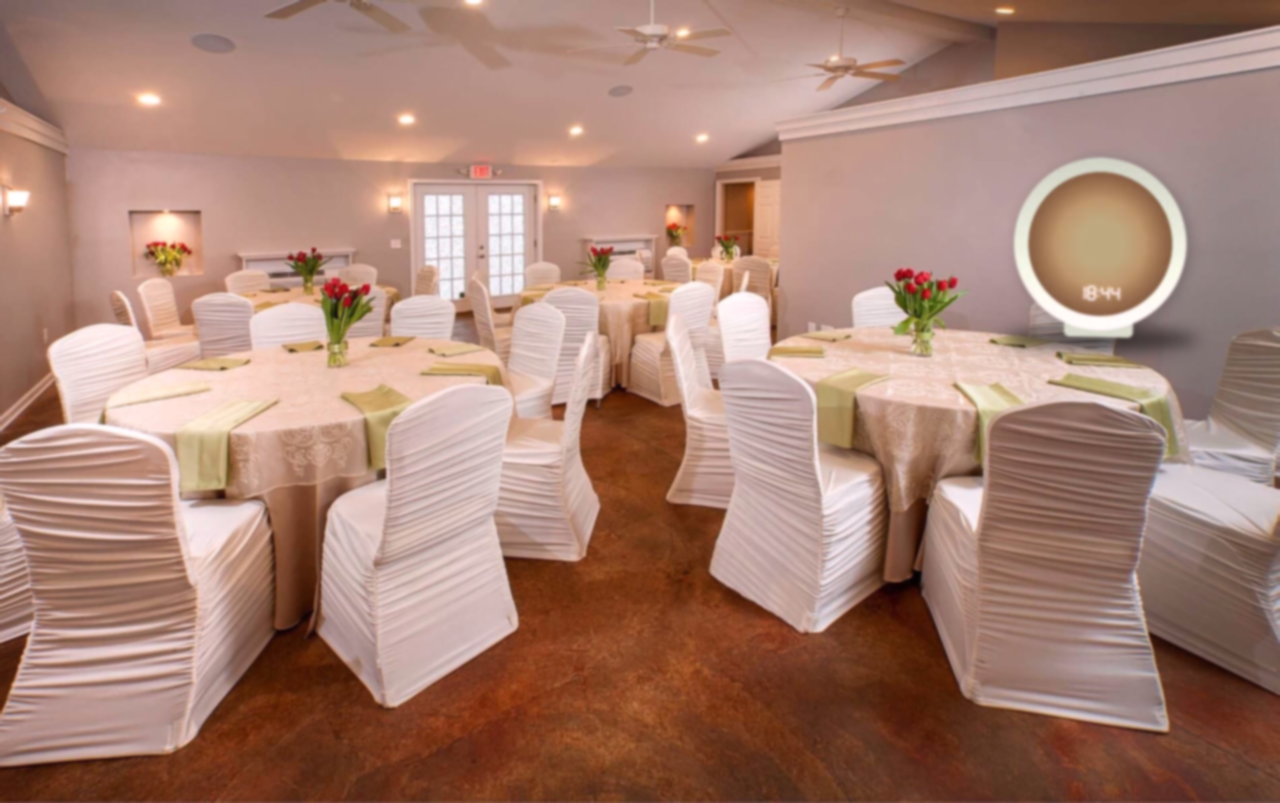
18.44
